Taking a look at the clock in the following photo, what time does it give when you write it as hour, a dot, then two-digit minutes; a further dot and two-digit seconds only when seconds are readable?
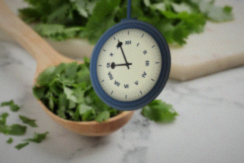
8.56
